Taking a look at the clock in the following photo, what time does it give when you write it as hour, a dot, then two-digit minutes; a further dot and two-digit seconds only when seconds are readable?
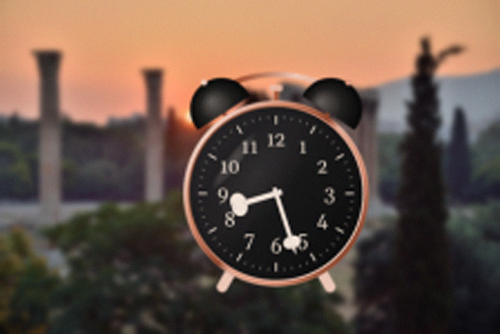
8.27
